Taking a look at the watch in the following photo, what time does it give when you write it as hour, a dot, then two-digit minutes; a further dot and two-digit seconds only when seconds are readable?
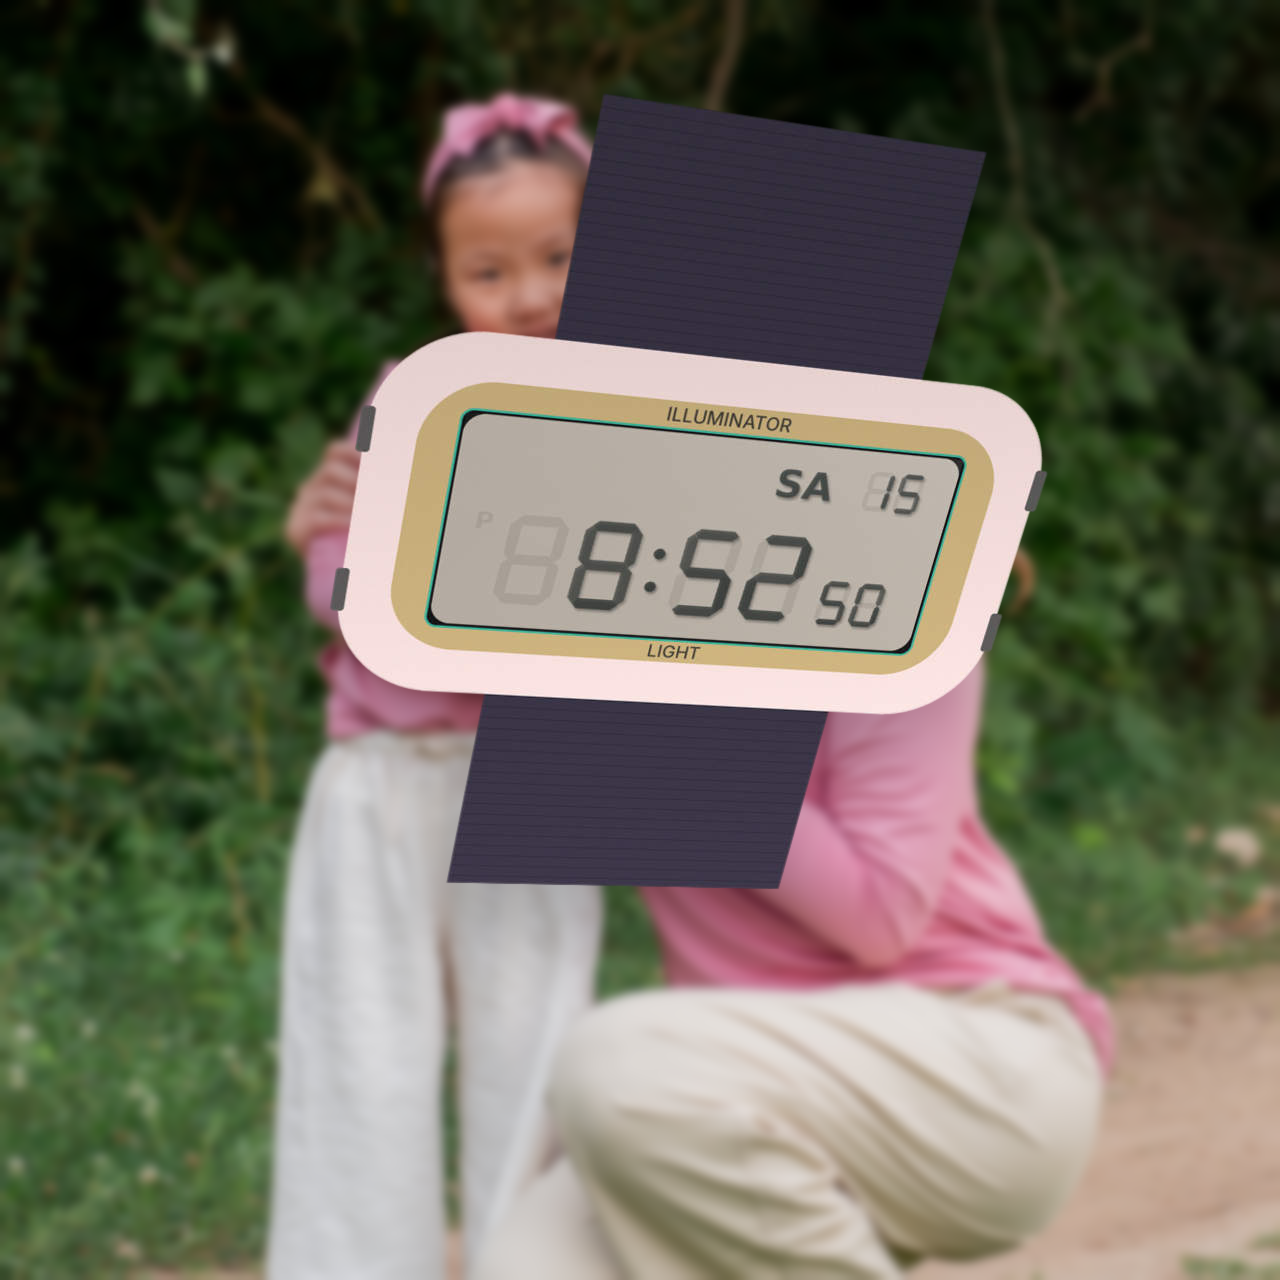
8.52.50
